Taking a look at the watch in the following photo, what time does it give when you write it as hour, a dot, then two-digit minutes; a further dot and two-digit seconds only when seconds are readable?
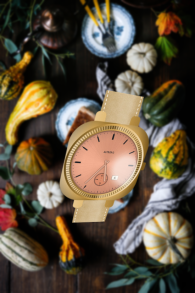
5.36
